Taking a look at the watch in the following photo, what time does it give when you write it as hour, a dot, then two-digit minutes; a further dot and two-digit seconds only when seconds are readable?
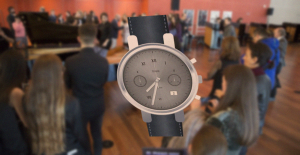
7.33
